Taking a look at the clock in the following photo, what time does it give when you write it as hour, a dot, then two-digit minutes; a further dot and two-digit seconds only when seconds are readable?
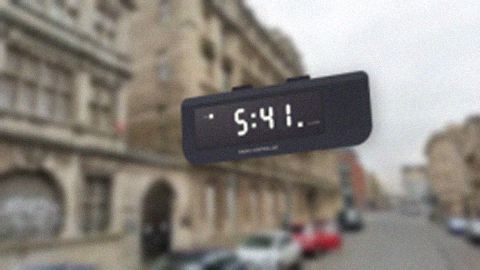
5.41
